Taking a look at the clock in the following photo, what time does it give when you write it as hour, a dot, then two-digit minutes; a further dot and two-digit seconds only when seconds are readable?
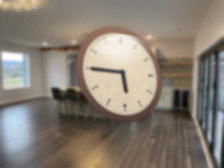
5.45
